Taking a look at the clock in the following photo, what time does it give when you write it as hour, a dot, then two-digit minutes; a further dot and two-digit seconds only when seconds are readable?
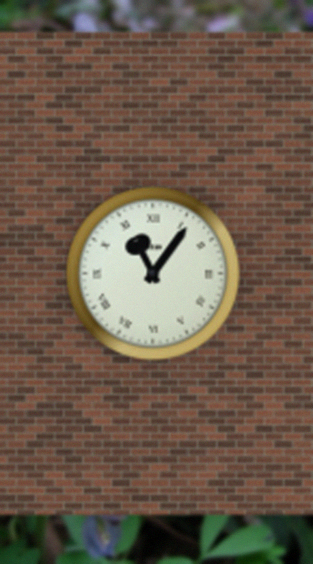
11.06
